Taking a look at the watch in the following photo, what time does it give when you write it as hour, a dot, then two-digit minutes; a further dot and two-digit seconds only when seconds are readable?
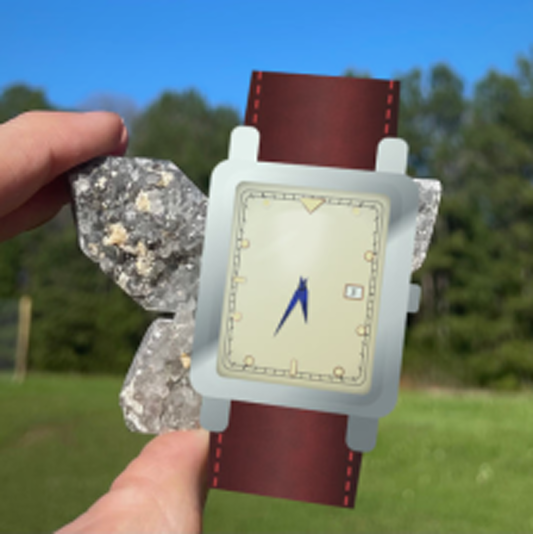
5.34
